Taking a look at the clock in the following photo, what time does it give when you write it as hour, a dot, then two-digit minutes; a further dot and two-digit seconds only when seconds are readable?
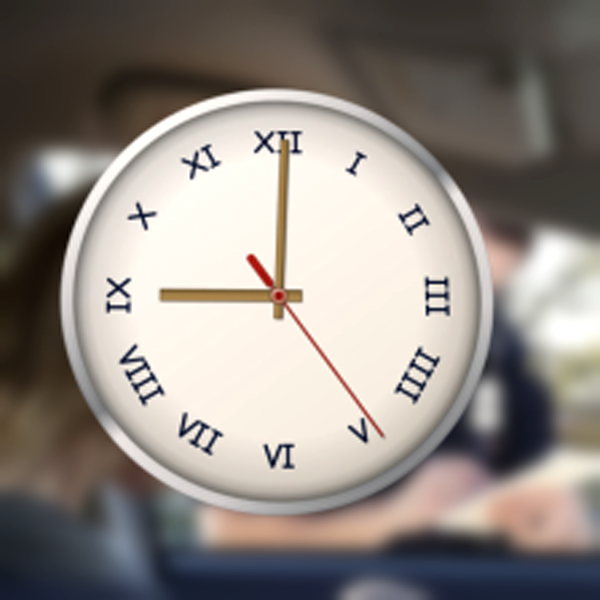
9.00.24
